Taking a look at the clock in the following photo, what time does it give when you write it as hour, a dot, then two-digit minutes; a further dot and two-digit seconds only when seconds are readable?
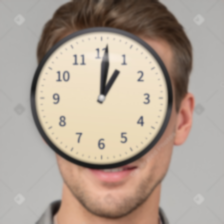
1.01
